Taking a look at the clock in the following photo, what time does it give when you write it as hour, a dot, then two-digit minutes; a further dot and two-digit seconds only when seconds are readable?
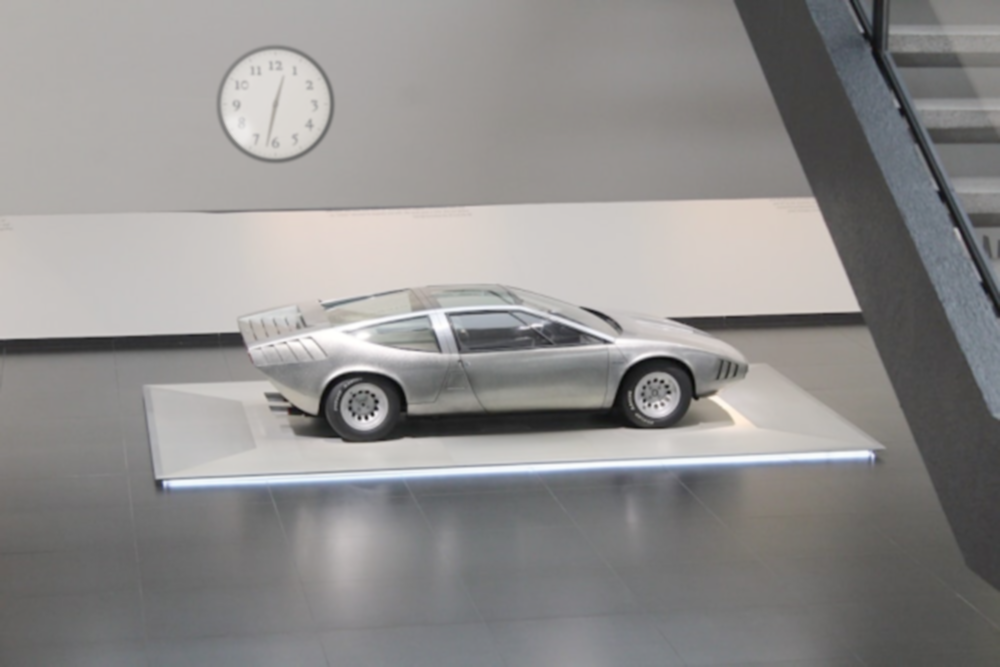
12.32
